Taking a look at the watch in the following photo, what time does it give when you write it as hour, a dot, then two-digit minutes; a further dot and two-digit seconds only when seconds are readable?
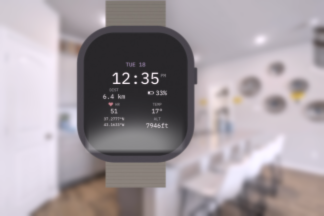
12.35
